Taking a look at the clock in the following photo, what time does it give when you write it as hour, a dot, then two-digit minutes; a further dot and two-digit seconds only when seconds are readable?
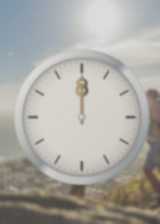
12.00
